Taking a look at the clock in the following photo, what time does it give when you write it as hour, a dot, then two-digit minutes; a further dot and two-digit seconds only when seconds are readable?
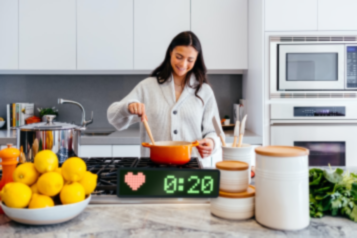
0.20
